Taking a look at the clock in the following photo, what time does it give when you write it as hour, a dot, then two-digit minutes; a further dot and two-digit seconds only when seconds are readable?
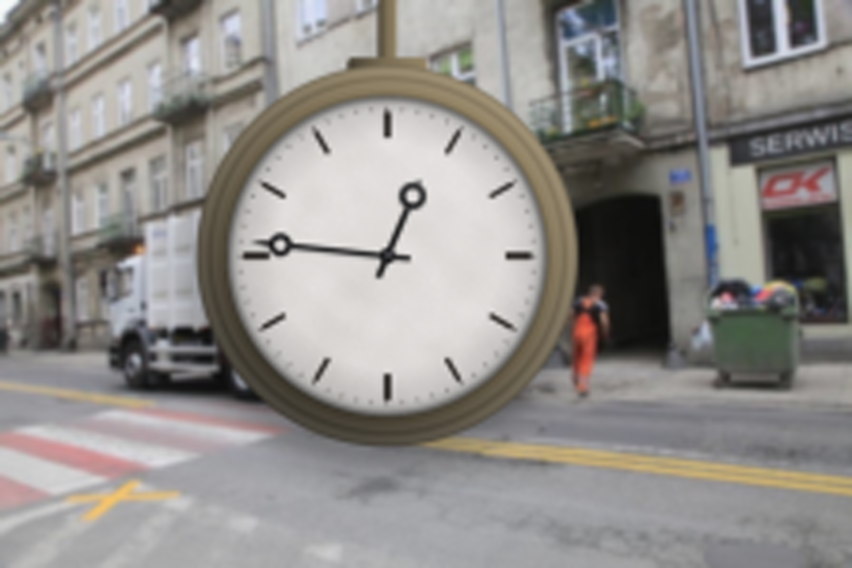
12.46
